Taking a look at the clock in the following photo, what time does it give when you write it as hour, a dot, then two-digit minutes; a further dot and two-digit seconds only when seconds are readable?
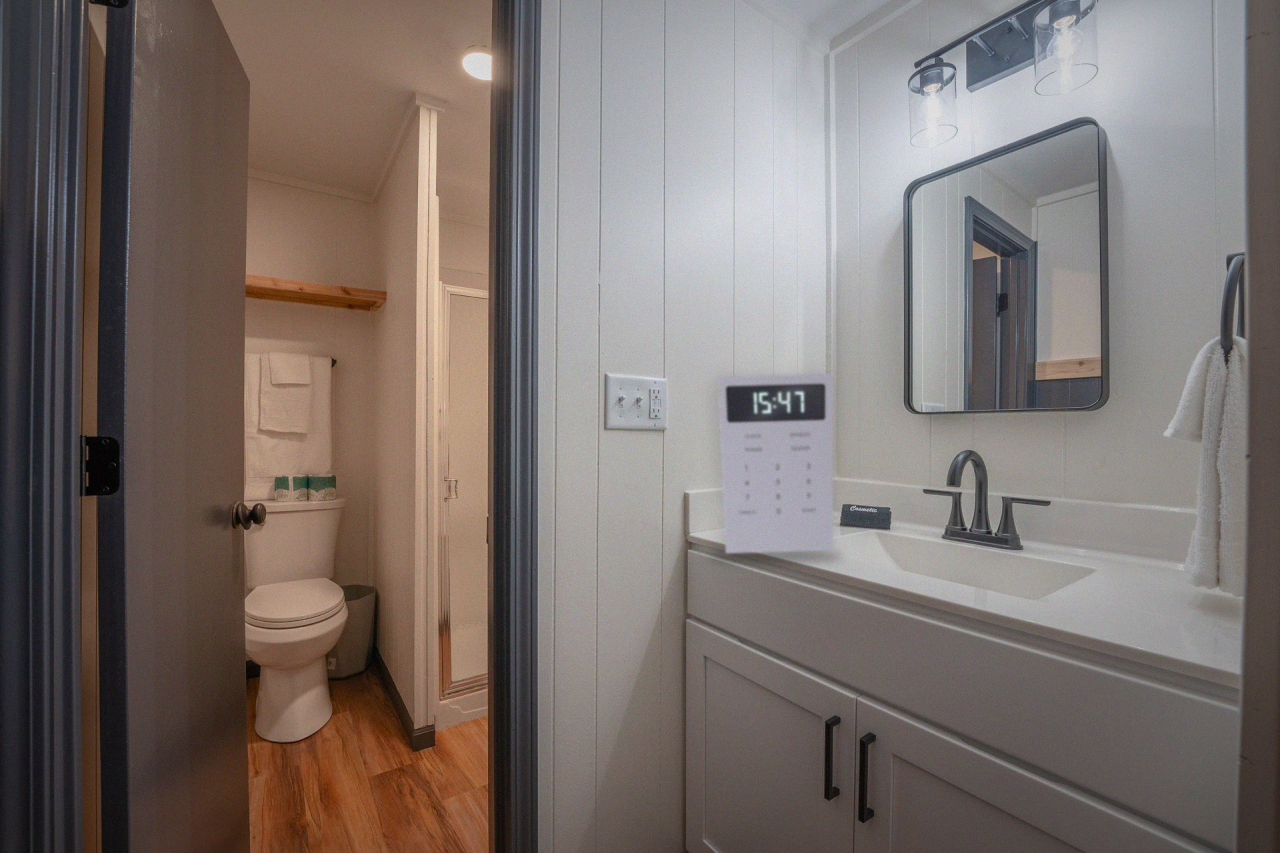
15.47
